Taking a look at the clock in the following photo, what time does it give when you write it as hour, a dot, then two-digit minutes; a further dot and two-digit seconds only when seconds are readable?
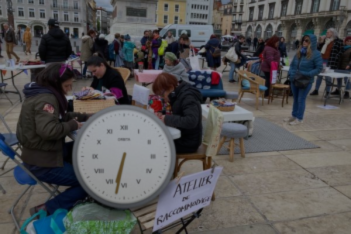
6.32
